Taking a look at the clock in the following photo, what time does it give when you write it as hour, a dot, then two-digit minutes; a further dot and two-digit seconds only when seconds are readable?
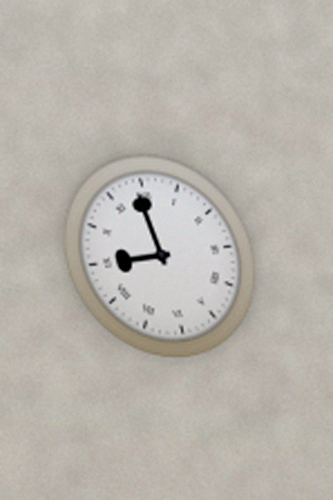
8.59
